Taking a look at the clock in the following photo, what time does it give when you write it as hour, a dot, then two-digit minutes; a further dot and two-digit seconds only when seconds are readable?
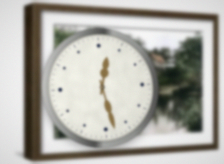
12.28
